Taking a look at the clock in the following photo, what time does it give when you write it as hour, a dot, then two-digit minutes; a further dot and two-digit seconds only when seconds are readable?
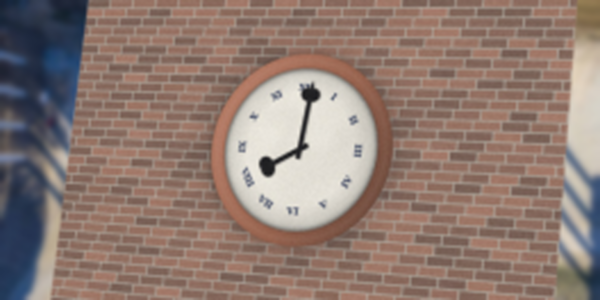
8.01
